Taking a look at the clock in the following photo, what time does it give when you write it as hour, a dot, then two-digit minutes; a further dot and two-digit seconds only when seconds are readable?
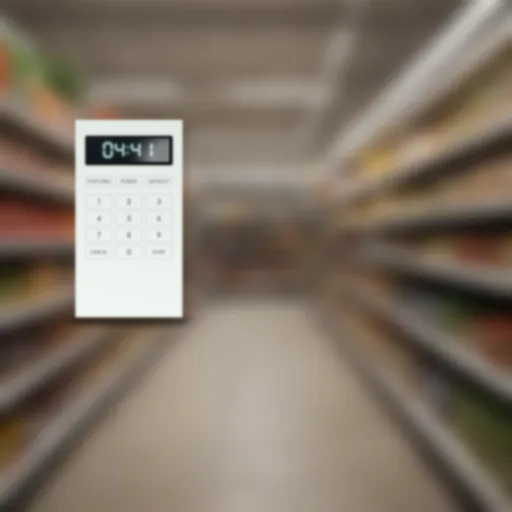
4.41
